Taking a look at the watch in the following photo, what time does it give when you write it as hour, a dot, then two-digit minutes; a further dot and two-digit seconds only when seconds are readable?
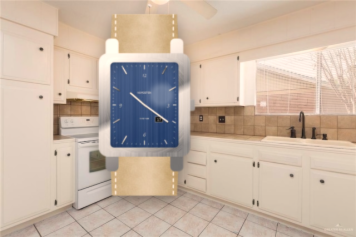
10.21
